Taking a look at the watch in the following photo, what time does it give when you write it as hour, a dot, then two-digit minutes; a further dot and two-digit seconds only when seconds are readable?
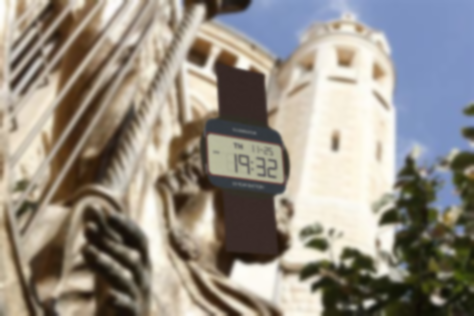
19.32
